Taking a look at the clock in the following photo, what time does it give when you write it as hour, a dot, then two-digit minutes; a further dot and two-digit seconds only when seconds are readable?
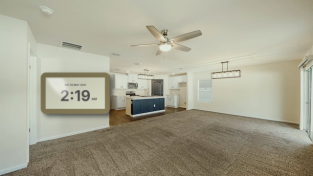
2.19
